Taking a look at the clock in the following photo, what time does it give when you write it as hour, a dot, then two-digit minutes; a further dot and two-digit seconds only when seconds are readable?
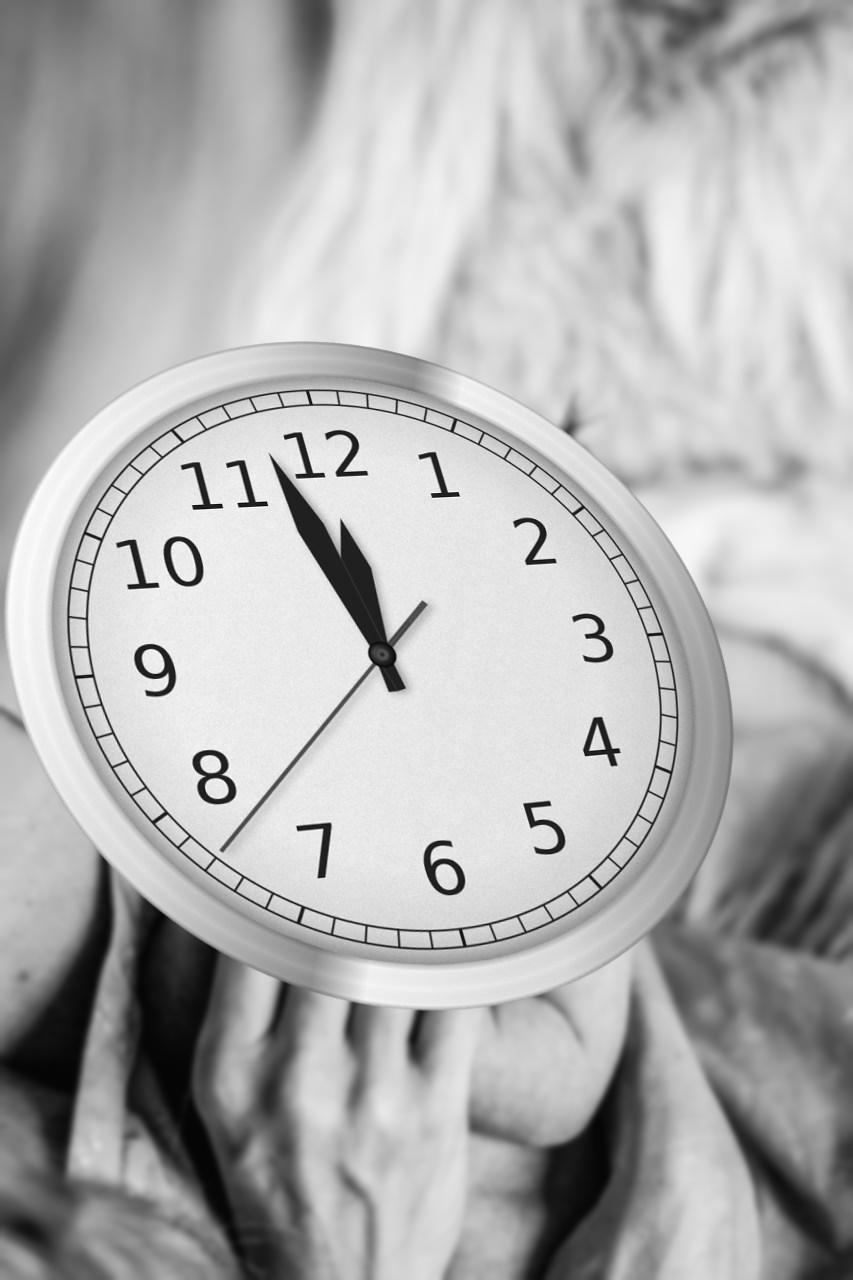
11.57.38
